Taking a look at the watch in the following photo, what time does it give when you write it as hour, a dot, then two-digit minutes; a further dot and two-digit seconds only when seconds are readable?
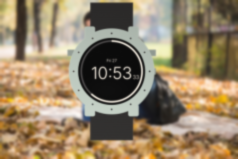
10.53
